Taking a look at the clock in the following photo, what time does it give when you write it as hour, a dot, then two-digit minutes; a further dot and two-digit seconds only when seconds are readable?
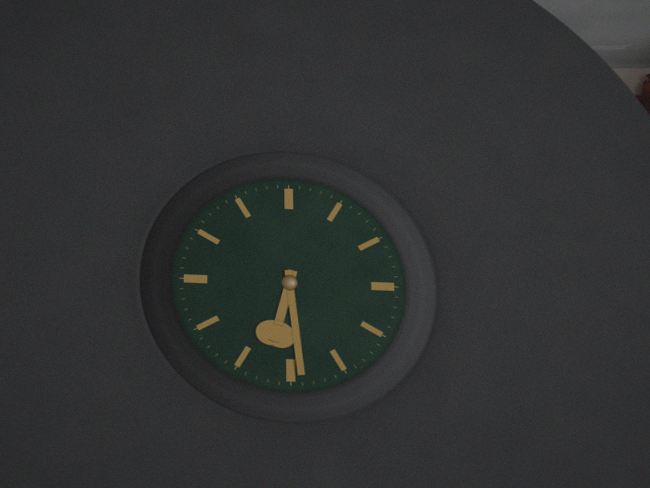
6.29
